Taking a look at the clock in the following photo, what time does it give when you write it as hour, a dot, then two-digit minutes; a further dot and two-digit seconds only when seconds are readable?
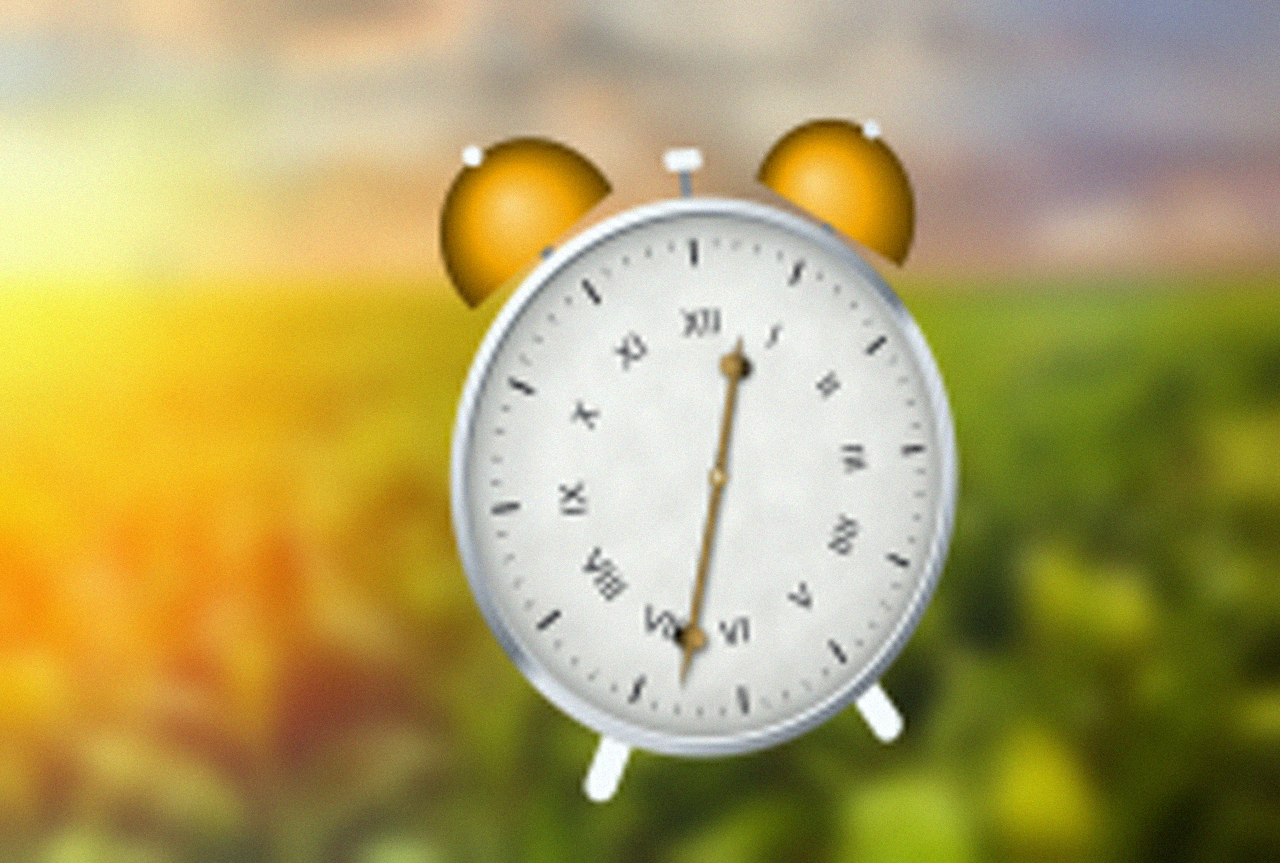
12.33
